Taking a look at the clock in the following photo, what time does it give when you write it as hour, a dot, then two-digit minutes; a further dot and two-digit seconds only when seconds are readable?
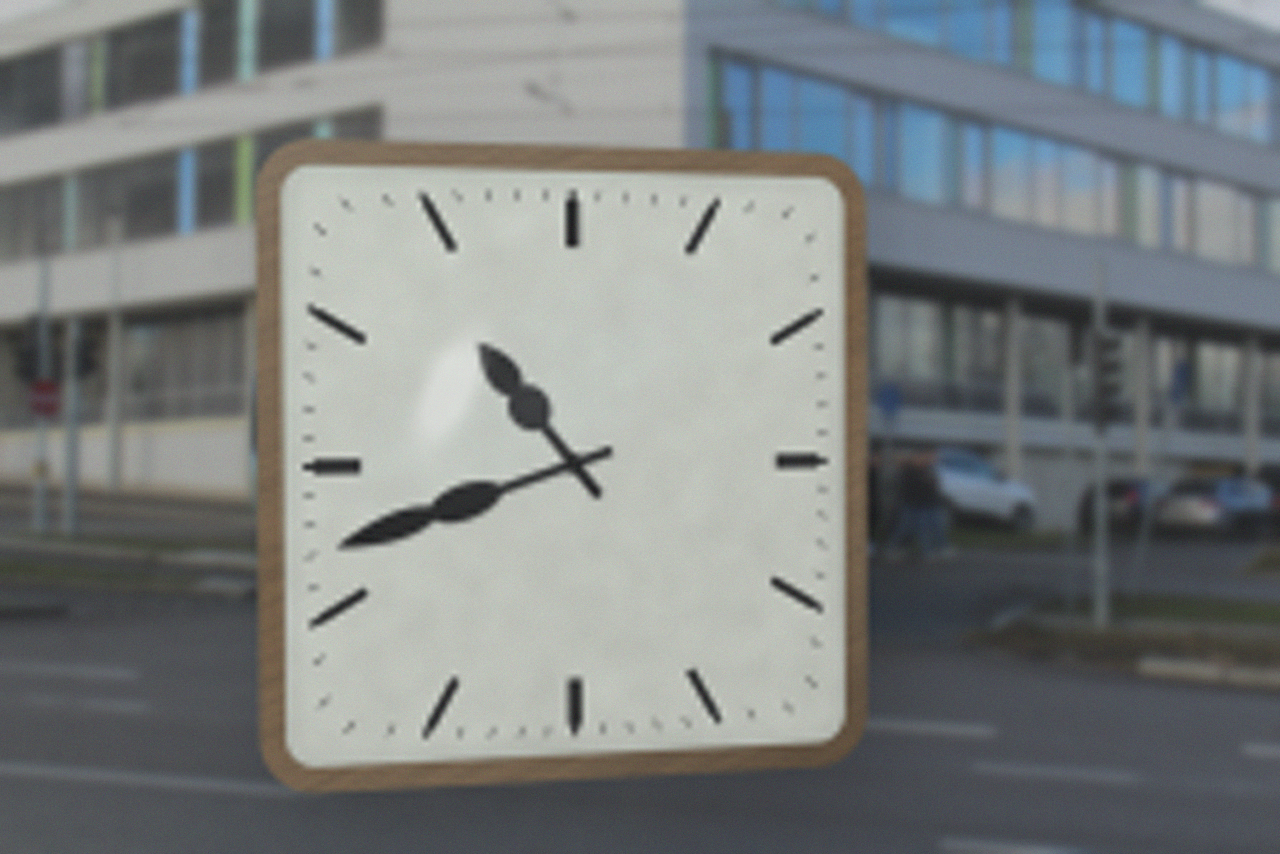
10.42
